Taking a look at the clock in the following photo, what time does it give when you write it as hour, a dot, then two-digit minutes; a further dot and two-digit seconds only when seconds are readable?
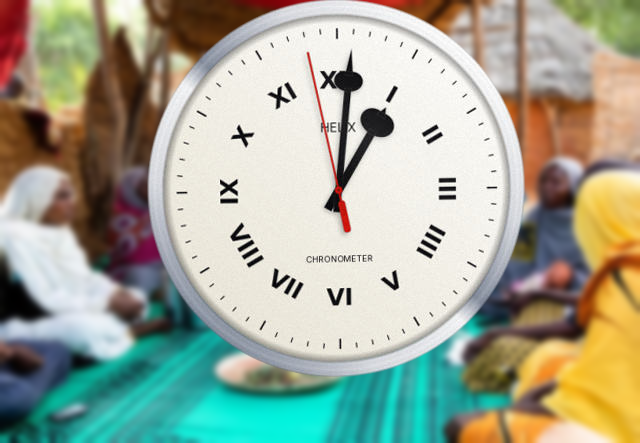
1.00.58
